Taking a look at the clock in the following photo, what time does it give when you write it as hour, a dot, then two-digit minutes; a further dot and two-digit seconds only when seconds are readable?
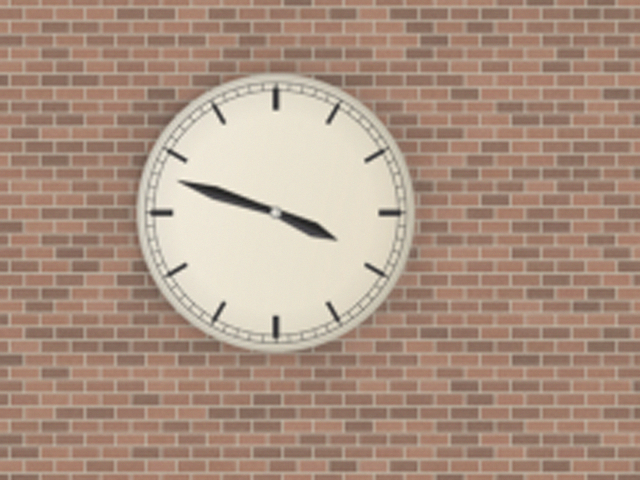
3.48
